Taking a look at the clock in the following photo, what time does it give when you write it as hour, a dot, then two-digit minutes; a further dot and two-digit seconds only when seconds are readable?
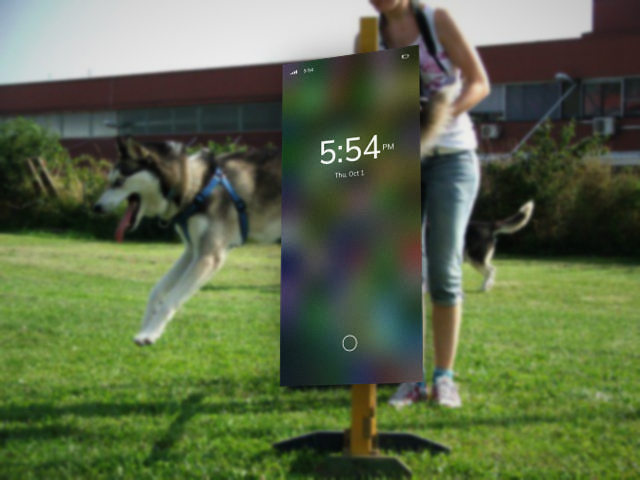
5.54
